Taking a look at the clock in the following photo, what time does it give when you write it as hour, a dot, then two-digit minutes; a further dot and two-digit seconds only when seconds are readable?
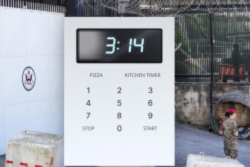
3.14
